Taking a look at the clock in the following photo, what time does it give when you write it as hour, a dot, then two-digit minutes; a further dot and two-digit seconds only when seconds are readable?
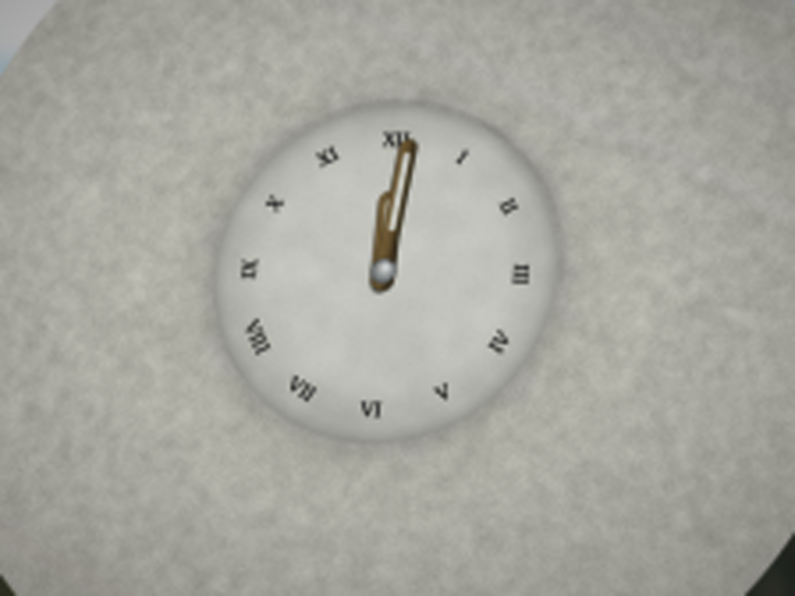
12.01
